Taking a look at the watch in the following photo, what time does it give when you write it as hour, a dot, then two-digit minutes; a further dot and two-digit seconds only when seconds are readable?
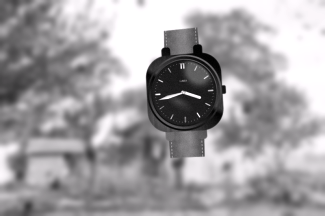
3.43
